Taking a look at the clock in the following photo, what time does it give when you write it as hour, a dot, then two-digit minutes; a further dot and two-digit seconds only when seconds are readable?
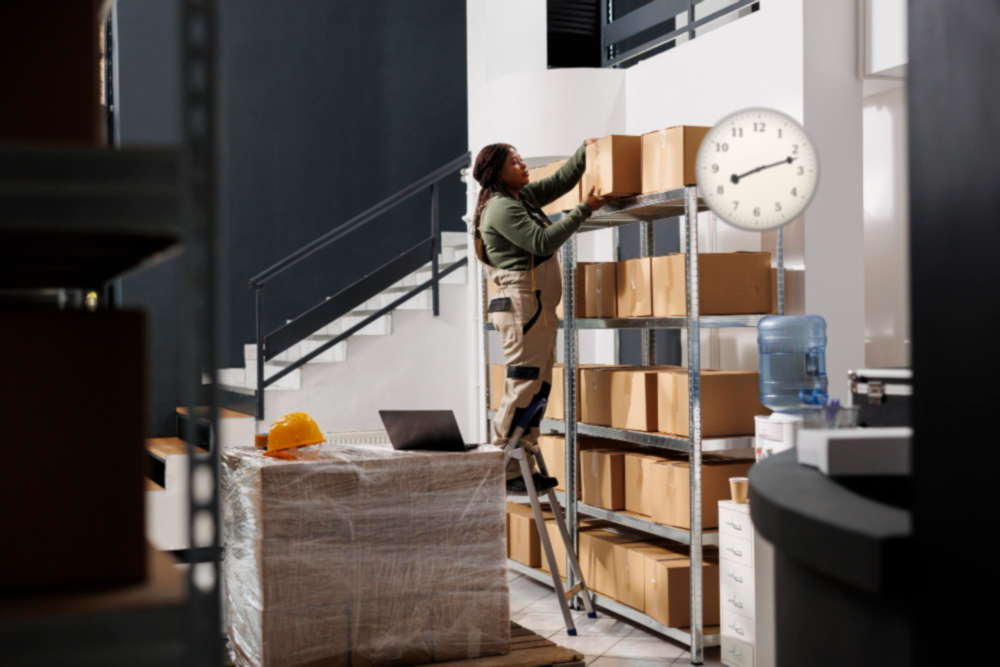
8.12
